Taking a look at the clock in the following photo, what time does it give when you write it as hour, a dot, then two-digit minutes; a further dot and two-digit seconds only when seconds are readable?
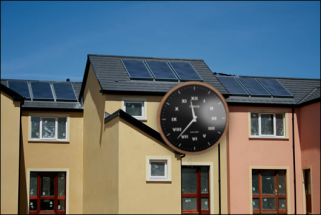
11.37
